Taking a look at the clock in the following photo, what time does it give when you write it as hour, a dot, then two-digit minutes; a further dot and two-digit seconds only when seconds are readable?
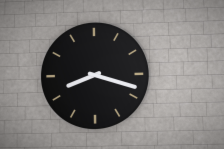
8.18
